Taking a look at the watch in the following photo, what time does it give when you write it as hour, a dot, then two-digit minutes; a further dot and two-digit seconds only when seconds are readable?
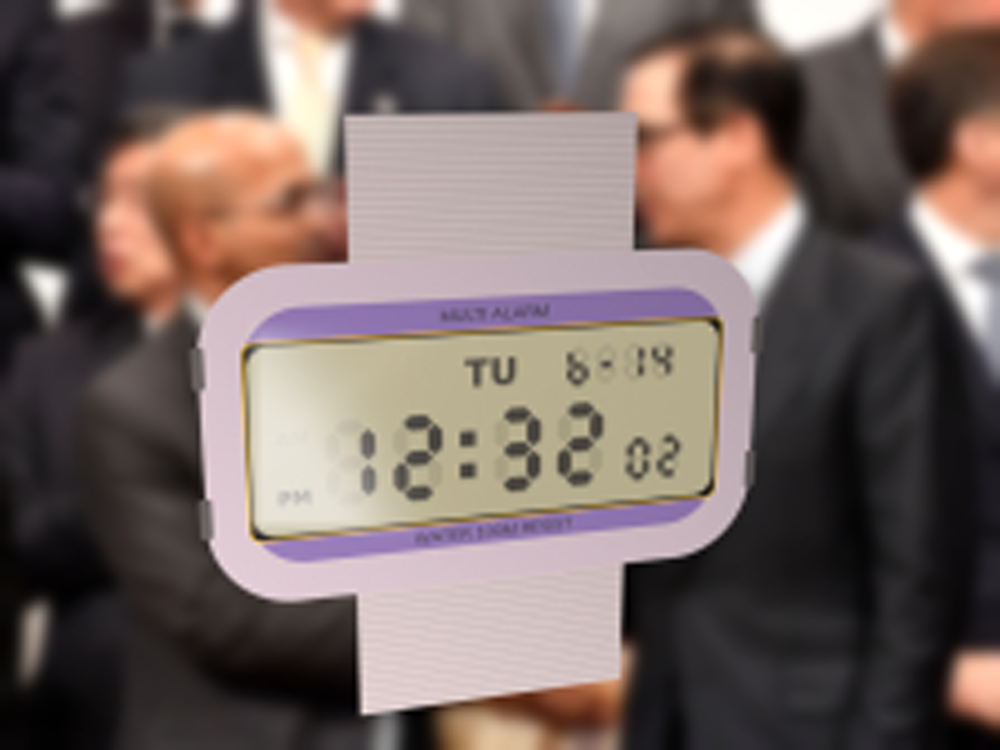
12.32.02
